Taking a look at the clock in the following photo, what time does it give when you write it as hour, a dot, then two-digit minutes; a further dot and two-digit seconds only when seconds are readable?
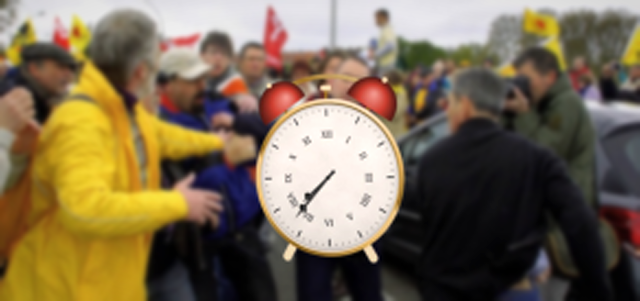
7.37
